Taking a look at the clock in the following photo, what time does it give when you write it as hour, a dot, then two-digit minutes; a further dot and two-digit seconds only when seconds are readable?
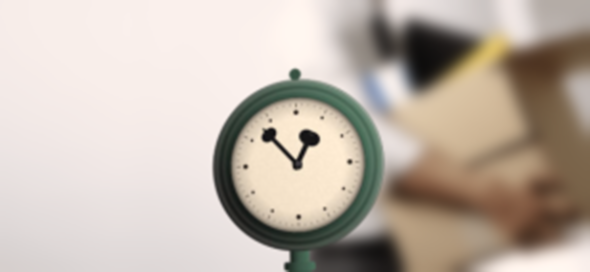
12.53
